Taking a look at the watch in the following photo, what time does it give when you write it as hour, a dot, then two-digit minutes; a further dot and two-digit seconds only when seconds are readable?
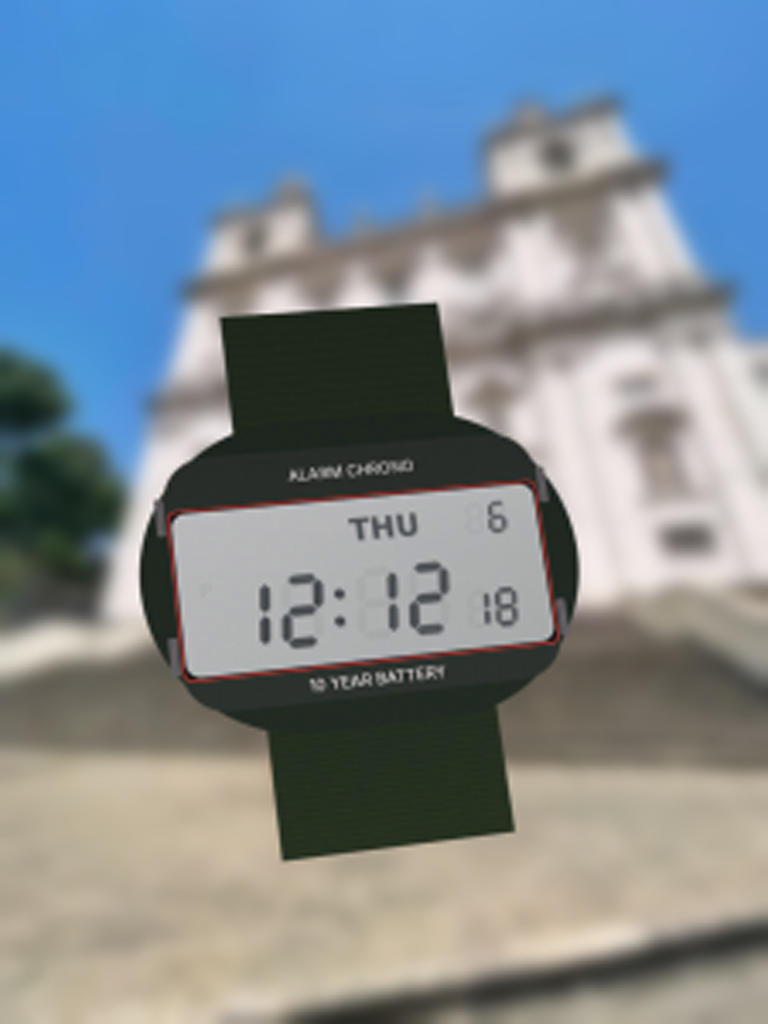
12.12.18
